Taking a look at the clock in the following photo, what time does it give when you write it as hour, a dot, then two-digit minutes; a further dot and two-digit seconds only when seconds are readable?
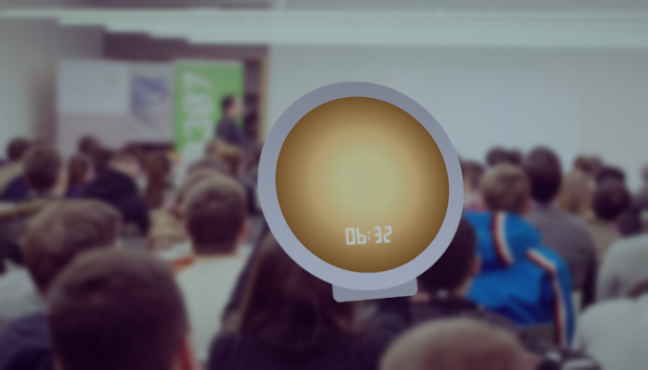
6.32
